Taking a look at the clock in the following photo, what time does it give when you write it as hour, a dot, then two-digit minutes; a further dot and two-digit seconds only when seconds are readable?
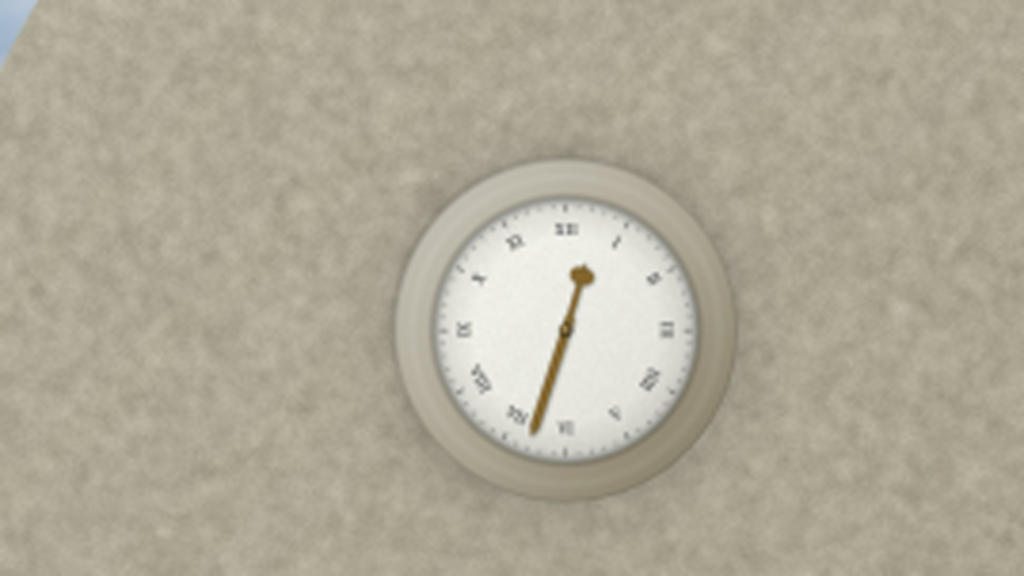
12.33
